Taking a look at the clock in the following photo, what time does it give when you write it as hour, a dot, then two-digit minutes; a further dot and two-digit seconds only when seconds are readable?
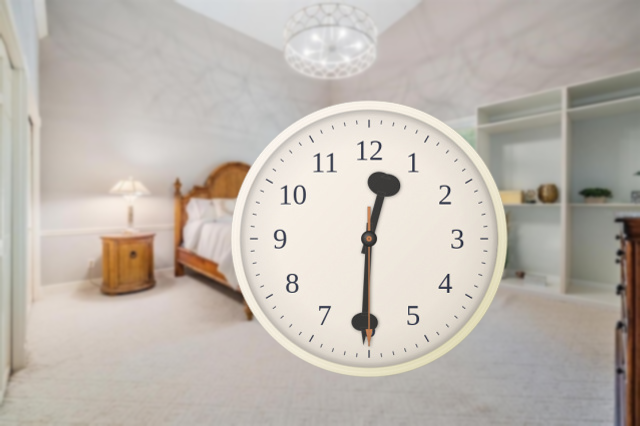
12.30.30
